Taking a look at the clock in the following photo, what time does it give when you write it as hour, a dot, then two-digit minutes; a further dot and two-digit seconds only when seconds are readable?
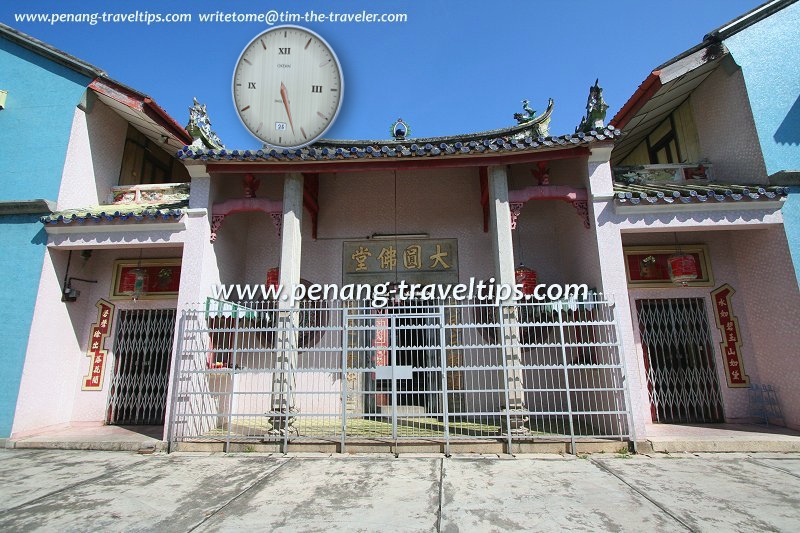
5.27
